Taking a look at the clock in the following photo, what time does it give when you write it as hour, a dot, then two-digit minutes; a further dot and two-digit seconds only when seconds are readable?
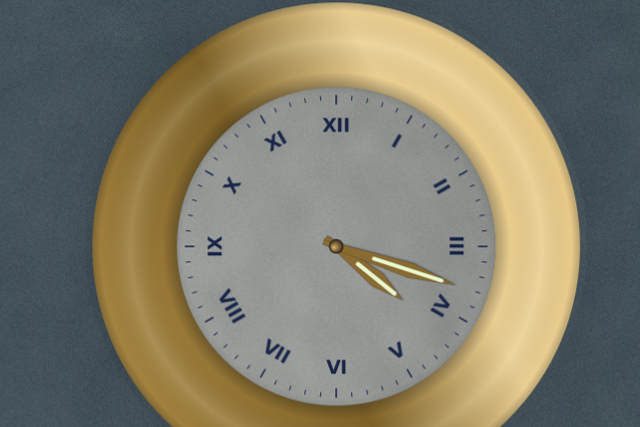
4.18
